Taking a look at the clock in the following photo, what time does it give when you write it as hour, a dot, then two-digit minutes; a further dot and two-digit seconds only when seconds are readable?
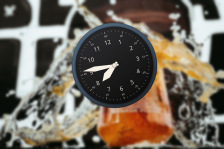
7.46
